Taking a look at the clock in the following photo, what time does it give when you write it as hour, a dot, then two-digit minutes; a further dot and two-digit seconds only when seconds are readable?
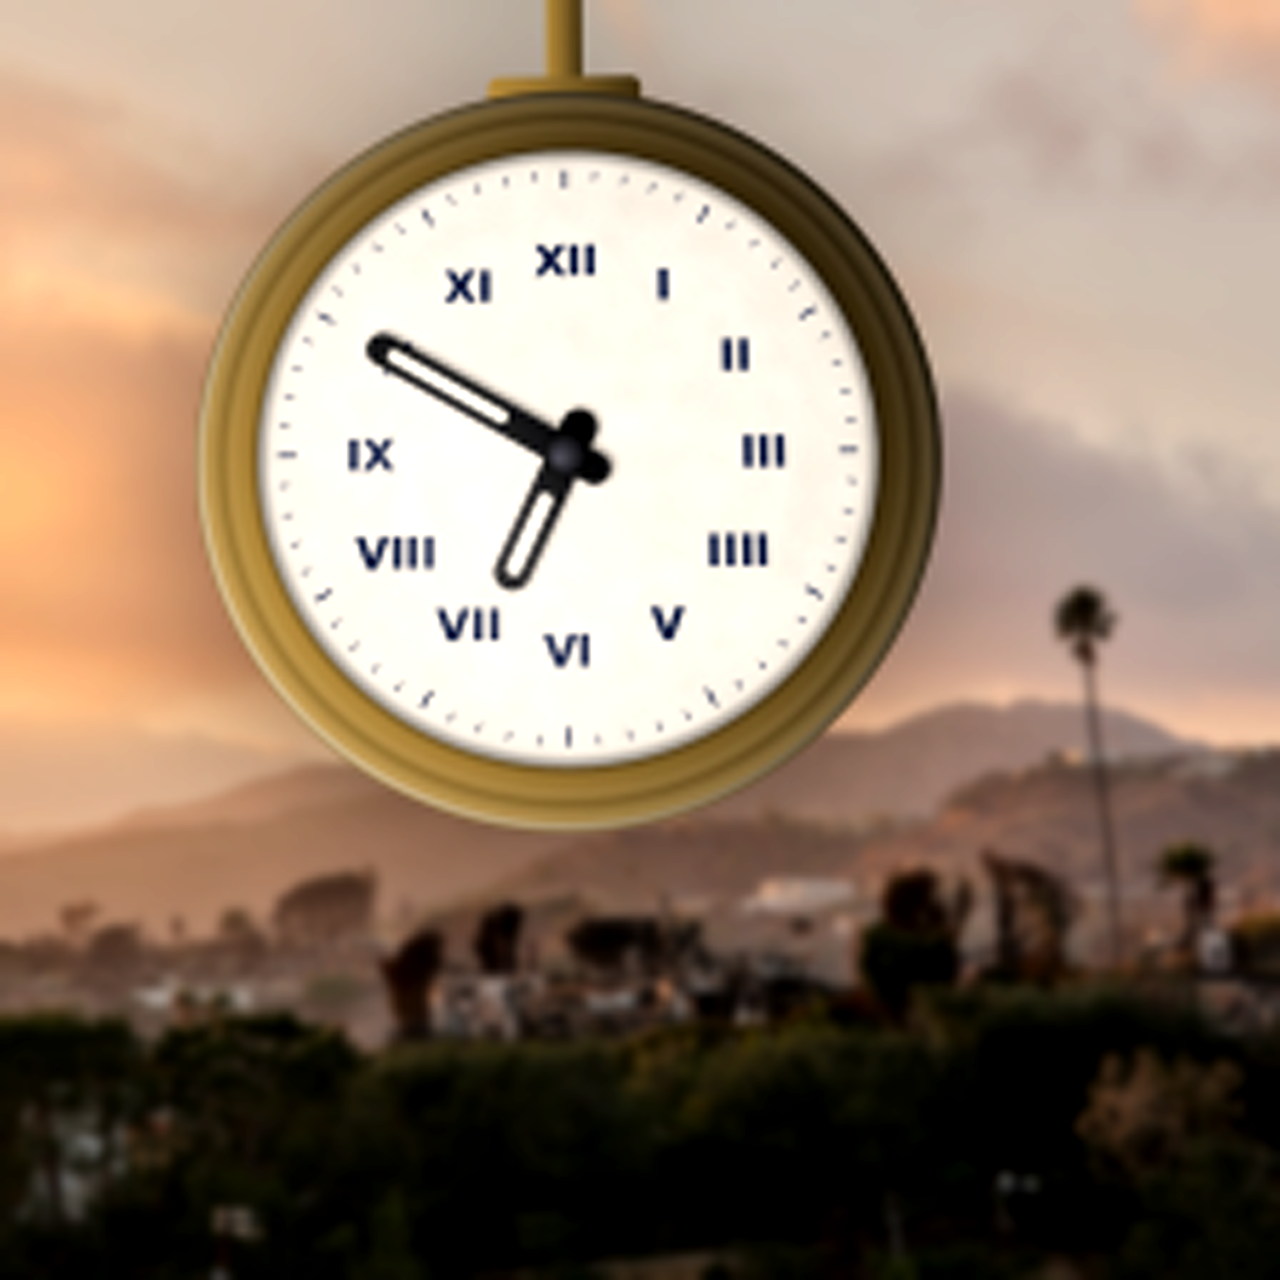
6.50
